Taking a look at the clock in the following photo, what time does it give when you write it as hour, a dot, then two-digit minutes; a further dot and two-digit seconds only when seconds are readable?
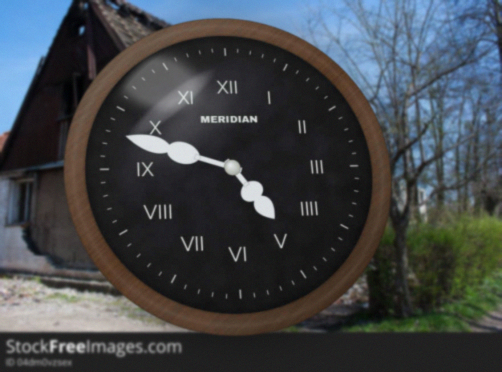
4.48
